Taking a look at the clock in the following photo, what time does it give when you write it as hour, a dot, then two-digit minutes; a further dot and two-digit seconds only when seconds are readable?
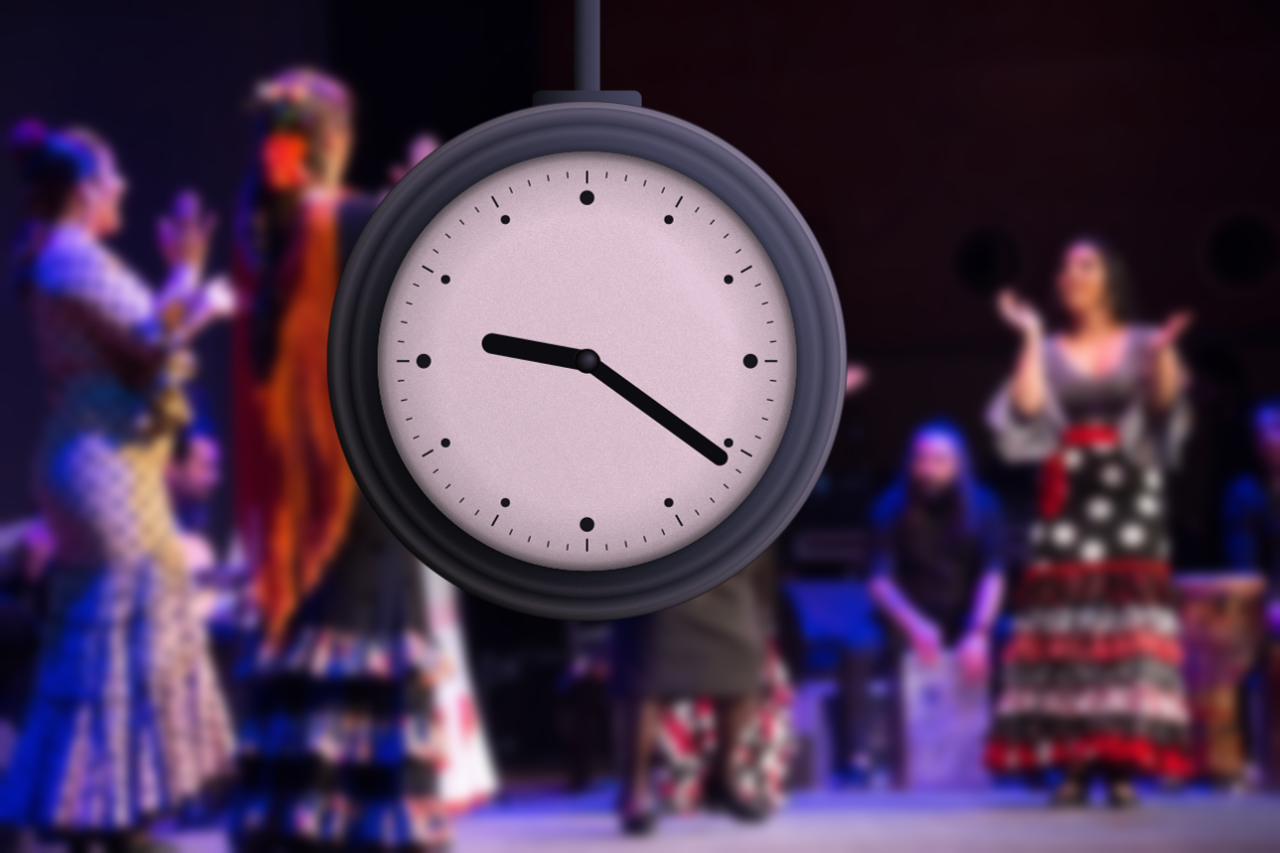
9.21
